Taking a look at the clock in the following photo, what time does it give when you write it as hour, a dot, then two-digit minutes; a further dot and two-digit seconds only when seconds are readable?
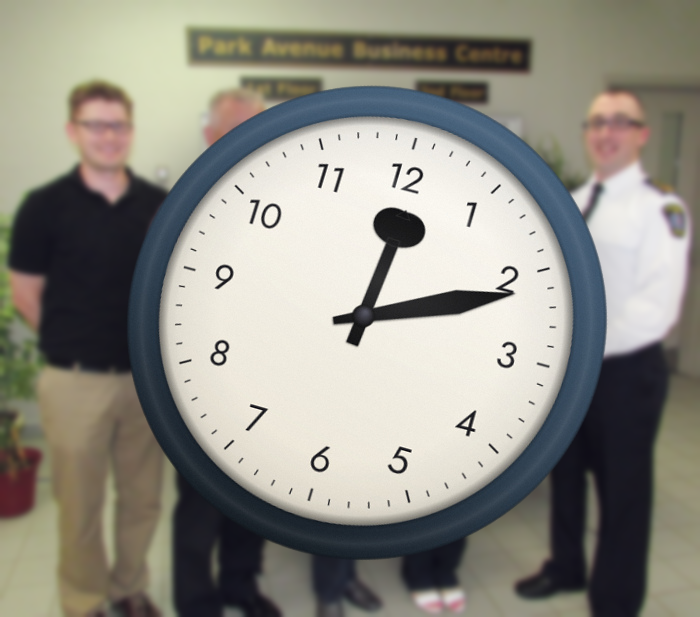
12.11
